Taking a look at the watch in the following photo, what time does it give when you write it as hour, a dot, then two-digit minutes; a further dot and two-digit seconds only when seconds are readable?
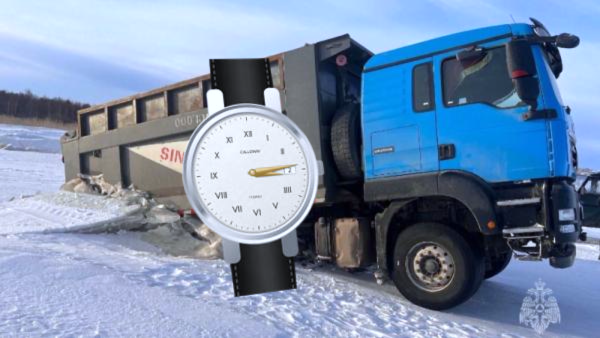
3.14
